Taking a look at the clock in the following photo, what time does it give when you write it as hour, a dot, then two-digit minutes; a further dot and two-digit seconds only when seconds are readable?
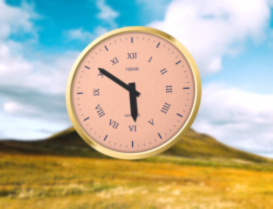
5.51
